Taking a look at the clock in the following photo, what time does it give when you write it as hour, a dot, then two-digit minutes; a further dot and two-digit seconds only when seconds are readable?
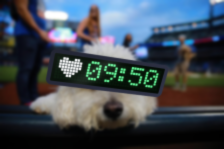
9.50
